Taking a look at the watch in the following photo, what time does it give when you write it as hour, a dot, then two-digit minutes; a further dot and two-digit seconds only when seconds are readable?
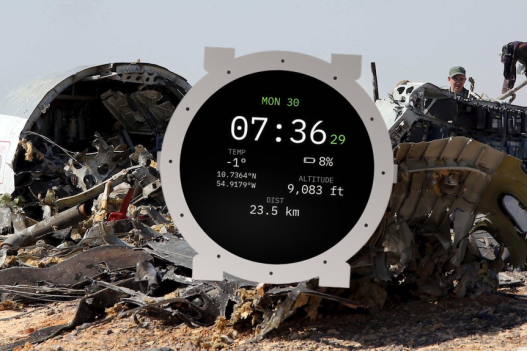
7.36.29
